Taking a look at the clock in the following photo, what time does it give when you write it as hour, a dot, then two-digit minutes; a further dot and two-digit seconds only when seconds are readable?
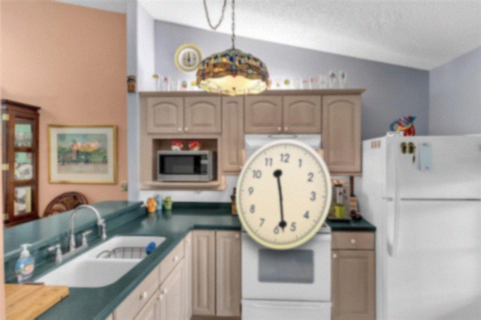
11.28
